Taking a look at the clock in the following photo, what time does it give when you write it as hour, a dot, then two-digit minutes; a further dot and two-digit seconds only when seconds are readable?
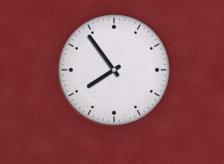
7.54
